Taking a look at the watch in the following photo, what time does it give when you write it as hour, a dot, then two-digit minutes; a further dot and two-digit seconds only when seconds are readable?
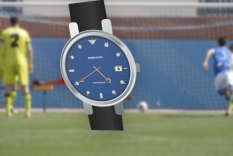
4.40
